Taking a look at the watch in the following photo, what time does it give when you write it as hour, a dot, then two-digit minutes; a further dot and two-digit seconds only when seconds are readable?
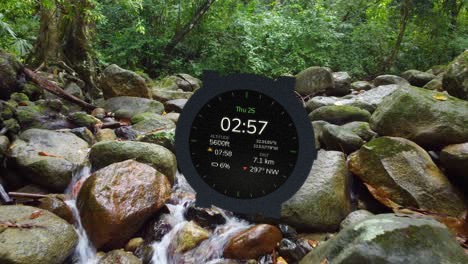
2.57
